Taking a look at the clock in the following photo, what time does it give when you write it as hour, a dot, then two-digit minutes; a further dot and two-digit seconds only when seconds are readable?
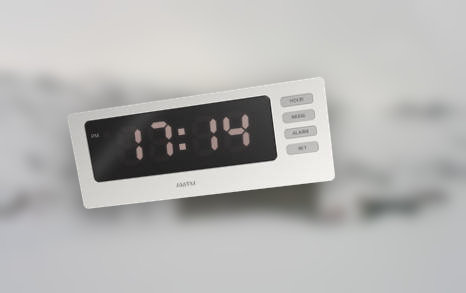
17.14
